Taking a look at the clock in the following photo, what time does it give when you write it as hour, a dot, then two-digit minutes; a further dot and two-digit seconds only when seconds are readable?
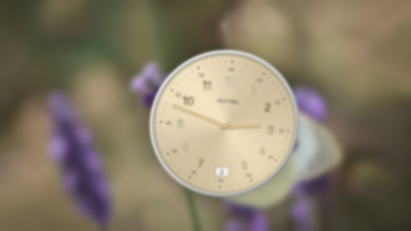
2.48
